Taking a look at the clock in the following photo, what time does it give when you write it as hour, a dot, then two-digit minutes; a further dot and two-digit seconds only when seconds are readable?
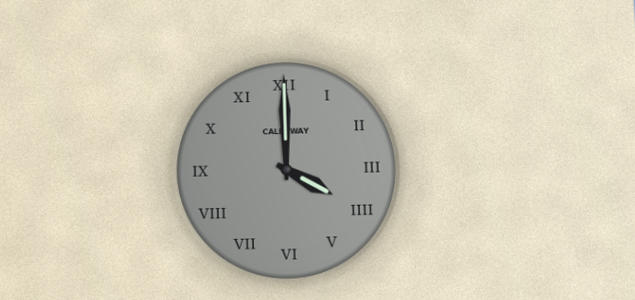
4.00
